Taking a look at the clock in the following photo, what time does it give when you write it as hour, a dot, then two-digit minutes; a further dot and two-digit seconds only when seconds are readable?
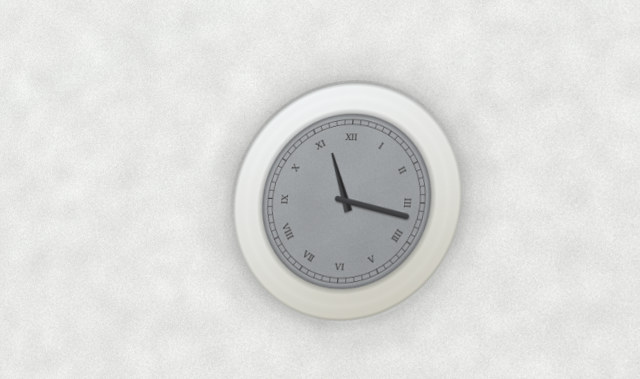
11.17
